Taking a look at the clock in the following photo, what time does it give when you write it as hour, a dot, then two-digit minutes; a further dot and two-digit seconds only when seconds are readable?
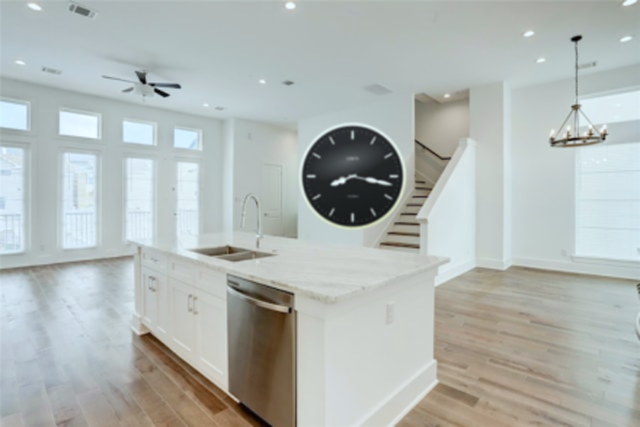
8.17
